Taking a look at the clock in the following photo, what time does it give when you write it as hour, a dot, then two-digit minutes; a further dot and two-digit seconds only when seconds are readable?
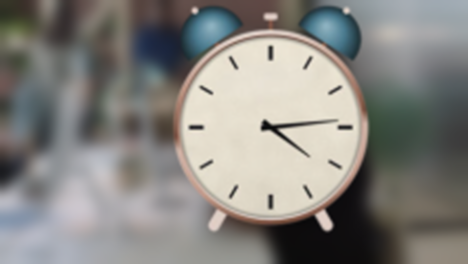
4.14
